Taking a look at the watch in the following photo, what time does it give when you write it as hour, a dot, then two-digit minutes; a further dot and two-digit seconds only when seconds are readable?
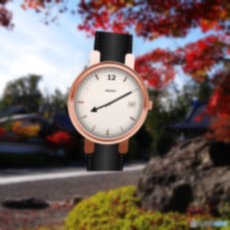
8.10
